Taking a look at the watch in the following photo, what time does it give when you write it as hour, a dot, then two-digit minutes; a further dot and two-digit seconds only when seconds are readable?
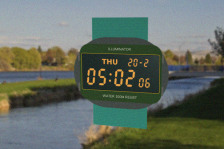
5.02.06
